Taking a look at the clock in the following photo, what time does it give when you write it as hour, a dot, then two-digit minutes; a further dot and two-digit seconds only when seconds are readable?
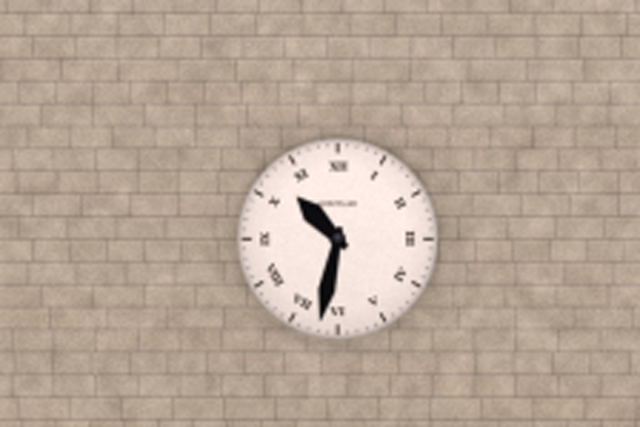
10.32
